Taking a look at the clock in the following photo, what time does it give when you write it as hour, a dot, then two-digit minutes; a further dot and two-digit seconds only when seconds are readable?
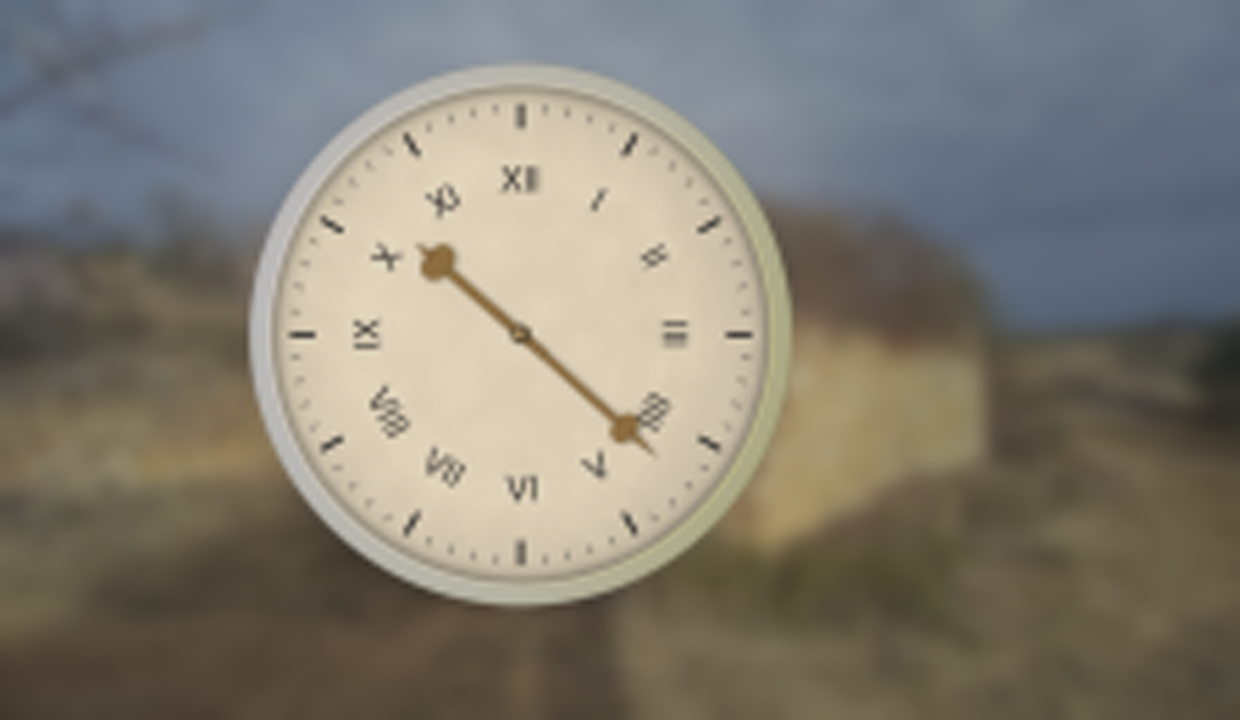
10.22
